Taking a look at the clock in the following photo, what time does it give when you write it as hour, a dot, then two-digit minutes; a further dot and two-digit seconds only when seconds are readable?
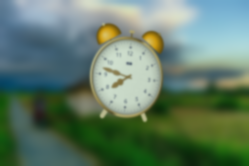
7.47
